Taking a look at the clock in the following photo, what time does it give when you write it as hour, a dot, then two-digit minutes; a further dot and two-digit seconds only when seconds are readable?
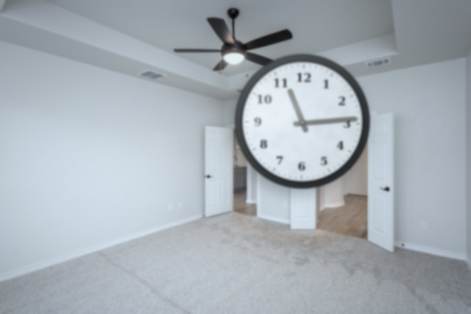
11.14
